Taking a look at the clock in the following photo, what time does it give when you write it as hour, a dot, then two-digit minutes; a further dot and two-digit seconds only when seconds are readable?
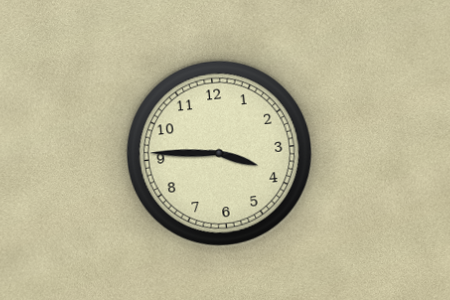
3.46
